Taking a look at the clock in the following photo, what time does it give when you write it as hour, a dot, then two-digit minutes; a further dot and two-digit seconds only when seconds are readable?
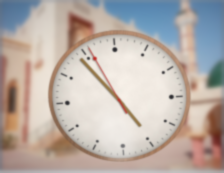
4.53.56
